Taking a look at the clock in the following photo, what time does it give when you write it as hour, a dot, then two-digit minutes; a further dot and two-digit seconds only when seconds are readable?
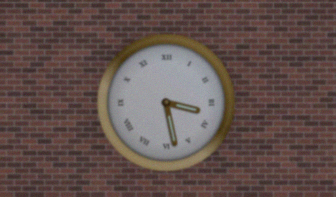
3.28
